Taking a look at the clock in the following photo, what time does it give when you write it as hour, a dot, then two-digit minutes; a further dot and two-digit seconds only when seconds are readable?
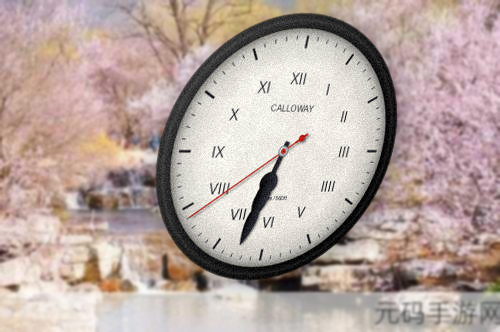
6.32.39
